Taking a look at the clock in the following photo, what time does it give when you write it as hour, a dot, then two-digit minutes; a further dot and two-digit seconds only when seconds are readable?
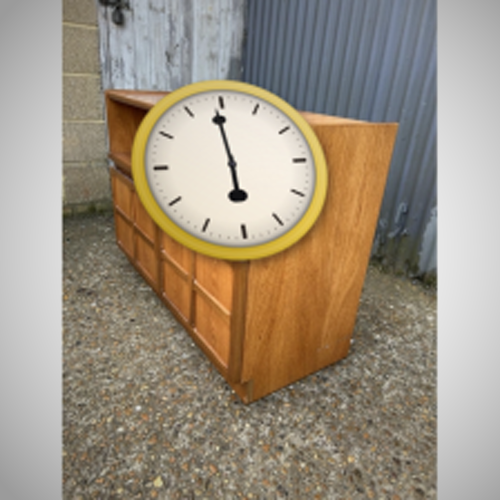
5.59
